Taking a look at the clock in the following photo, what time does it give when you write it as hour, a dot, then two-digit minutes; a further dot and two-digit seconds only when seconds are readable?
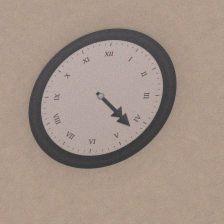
4.22
